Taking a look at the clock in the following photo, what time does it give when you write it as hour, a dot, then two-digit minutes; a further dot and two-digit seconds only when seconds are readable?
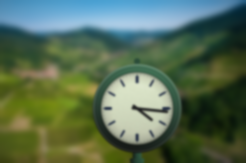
4.16
